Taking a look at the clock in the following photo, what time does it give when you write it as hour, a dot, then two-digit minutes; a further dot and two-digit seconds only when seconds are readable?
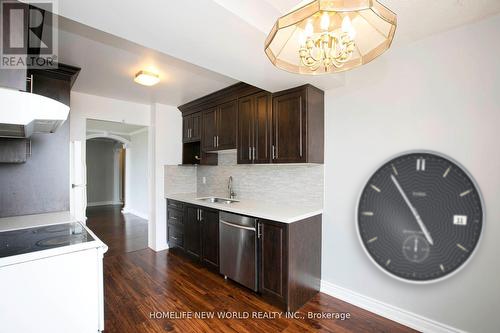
4.54
